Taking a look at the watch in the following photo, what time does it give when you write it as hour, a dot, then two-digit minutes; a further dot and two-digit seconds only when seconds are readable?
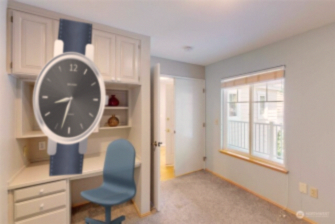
8.33
